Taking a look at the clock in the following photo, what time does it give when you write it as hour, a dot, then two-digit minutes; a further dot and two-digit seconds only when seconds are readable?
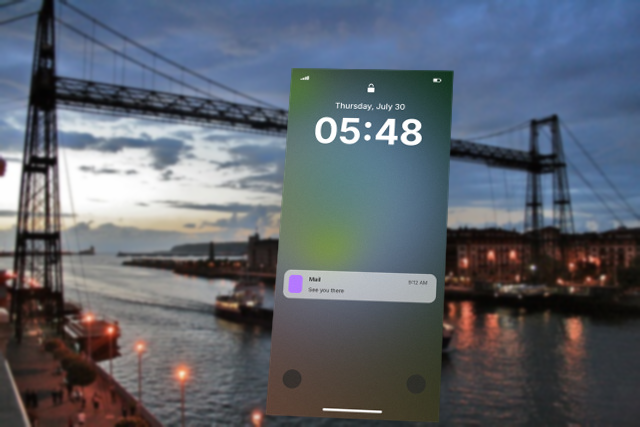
5.48
